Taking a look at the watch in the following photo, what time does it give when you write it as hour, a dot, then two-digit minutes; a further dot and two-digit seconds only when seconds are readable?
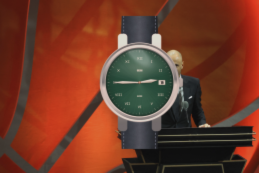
2.45
